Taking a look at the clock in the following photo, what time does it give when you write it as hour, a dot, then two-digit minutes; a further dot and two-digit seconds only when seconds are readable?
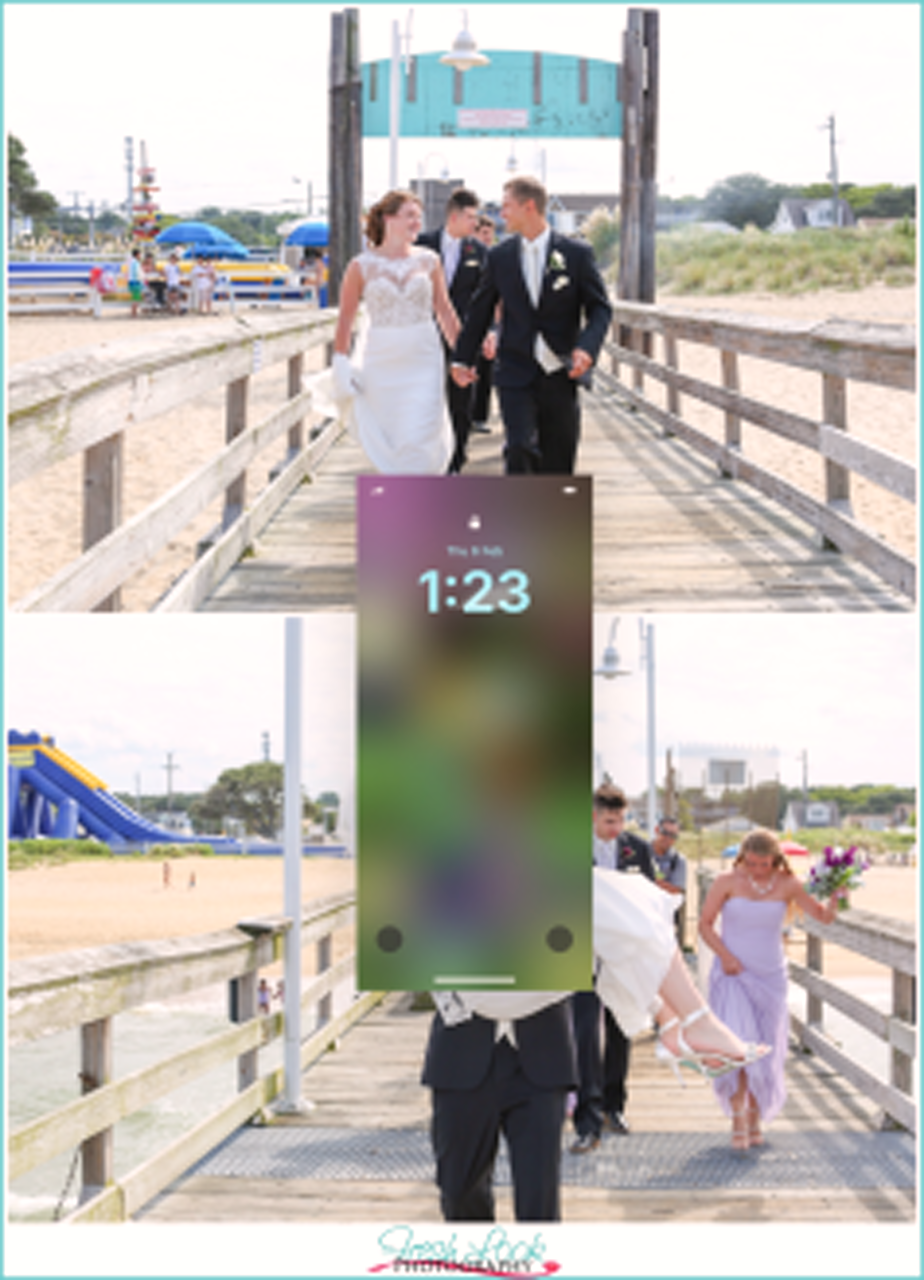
1.23
